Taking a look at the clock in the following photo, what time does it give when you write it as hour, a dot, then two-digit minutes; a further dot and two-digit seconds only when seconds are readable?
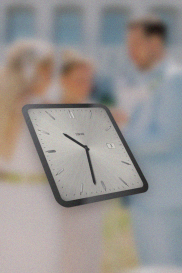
10.32
